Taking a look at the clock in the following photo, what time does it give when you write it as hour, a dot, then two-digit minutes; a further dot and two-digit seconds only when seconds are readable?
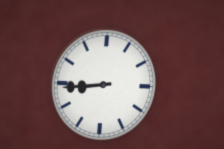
8.44
